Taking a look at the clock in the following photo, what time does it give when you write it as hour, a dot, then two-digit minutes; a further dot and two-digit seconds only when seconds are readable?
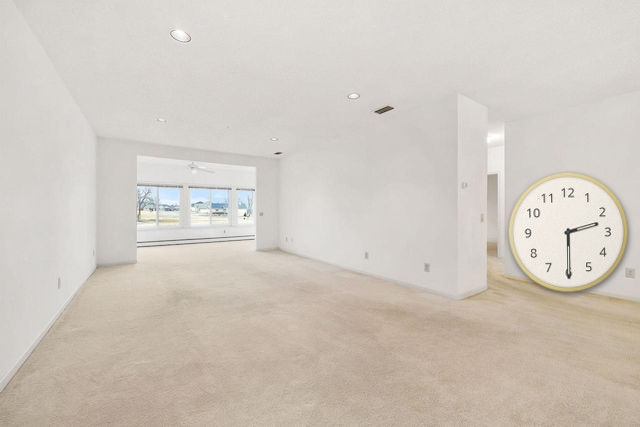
2.30
